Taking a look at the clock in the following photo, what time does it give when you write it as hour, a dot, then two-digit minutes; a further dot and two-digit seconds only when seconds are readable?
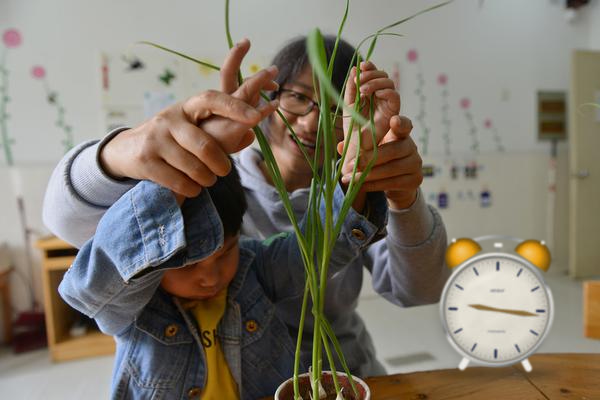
9.16
